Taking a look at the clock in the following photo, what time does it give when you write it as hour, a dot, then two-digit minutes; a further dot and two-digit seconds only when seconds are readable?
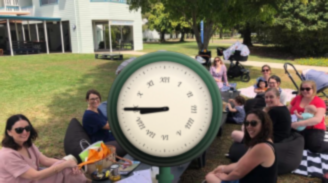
8.45
